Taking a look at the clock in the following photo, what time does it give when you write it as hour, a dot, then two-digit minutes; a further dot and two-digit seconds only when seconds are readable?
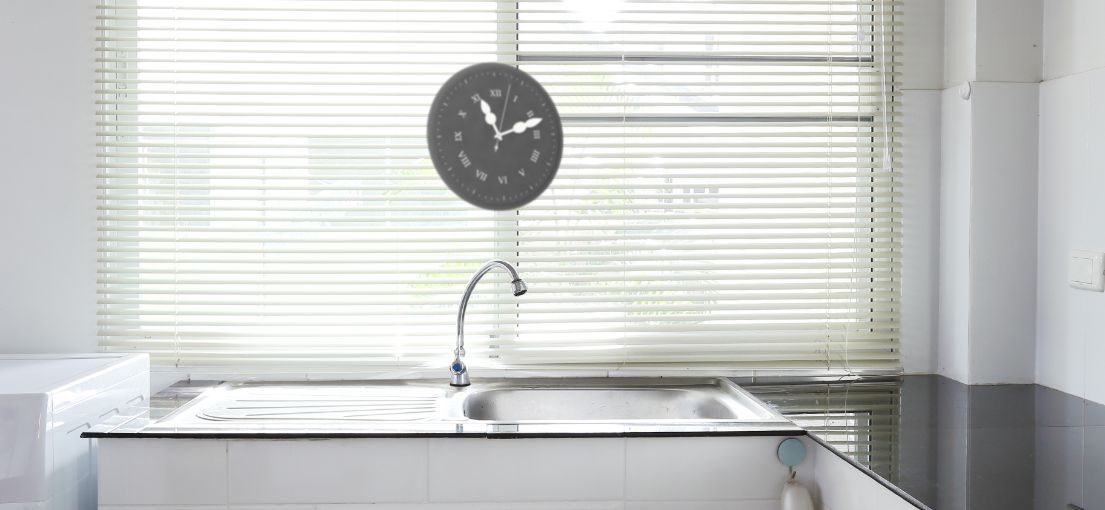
11.12.03
